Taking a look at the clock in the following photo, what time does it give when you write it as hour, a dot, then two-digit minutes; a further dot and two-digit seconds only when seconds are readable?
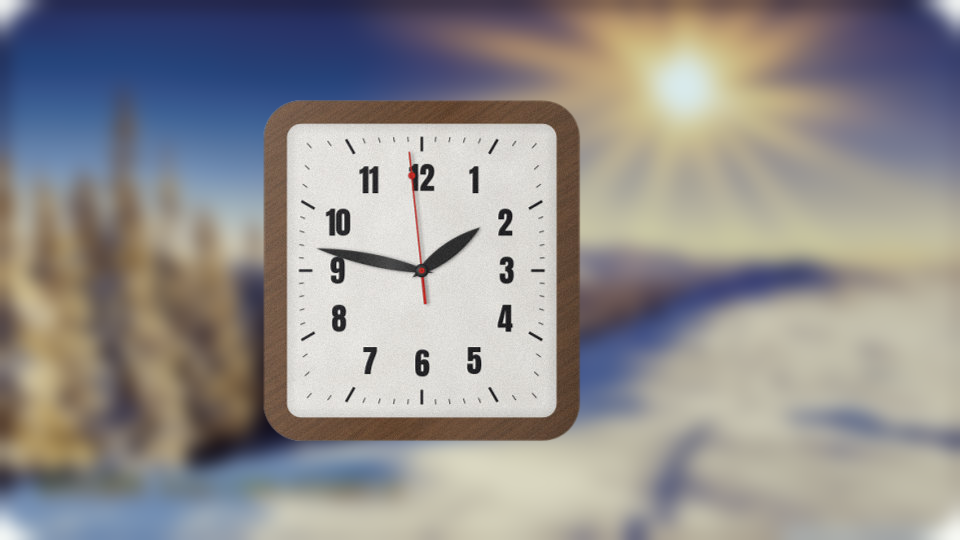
1.46.59
